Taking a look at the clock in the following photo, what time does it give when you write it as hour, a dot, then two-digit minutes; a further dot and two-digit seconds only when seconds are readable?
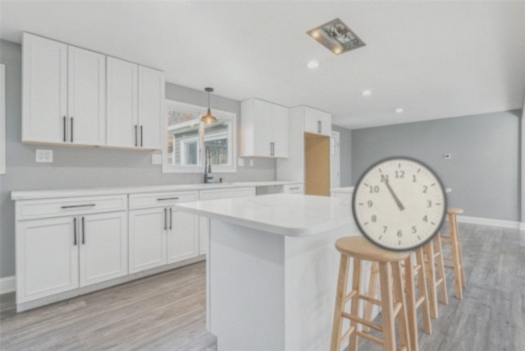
10.55
